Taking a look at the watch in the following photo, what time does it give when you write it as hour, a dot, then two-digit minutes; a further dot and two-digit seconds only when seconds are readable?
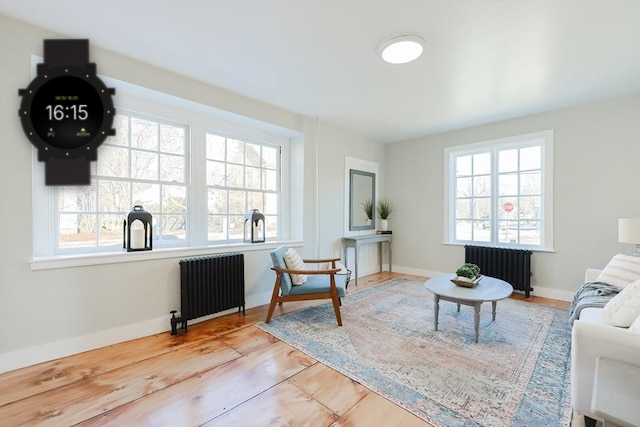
16.15
